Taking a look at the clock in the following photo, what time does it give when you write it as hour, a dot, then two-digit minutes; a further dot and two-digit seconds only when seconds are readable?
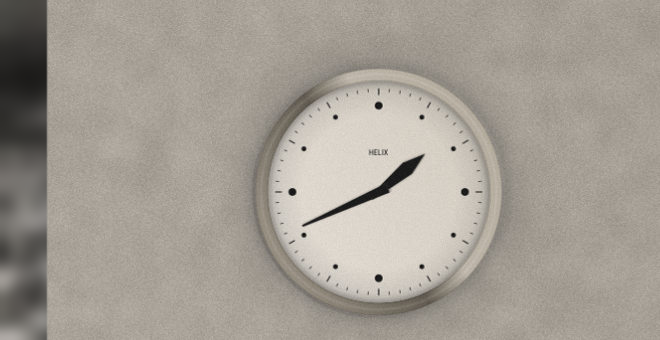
1.41
